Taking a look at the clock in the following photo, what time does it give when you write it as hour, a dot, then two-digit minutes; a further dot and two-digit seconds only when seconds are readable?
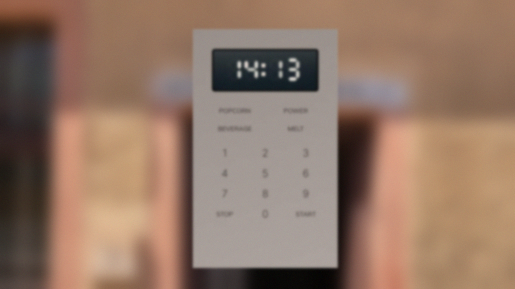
14.13
